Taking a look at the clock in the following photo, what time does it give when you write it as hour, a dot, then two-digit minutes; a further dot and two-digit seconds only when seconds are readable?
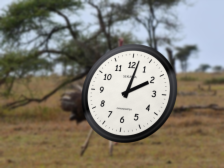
2.02
